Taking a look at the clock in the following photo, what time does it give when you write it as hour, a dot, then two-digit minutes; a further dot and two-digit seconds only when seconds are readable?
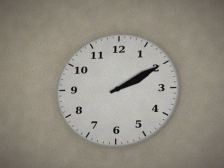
2.10
